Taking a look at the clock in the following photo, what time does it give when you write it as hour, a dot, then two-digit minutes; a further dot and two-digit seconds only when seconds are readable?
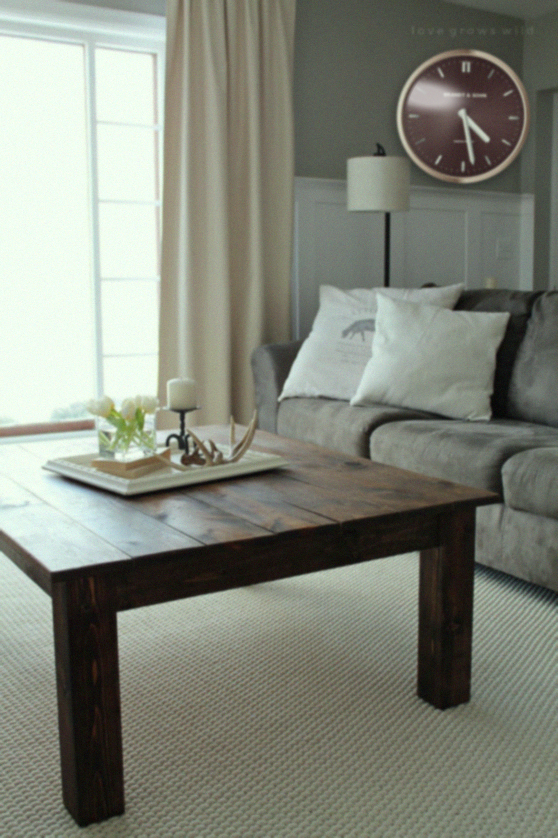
4.28
